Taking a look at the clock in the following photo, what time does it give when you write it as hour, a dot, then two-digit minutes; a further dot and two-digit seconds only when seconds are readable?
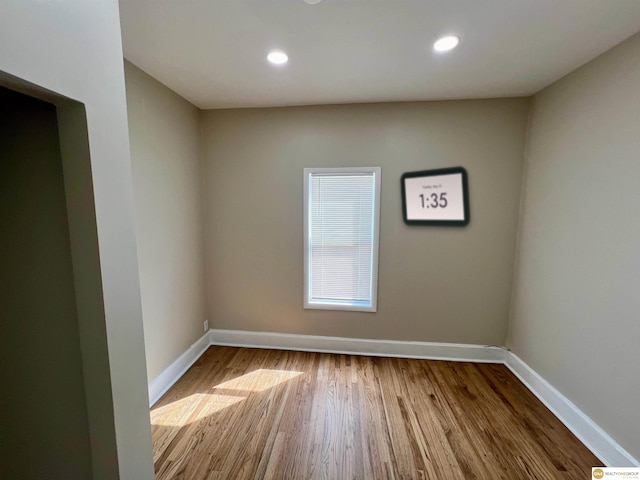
1.35
